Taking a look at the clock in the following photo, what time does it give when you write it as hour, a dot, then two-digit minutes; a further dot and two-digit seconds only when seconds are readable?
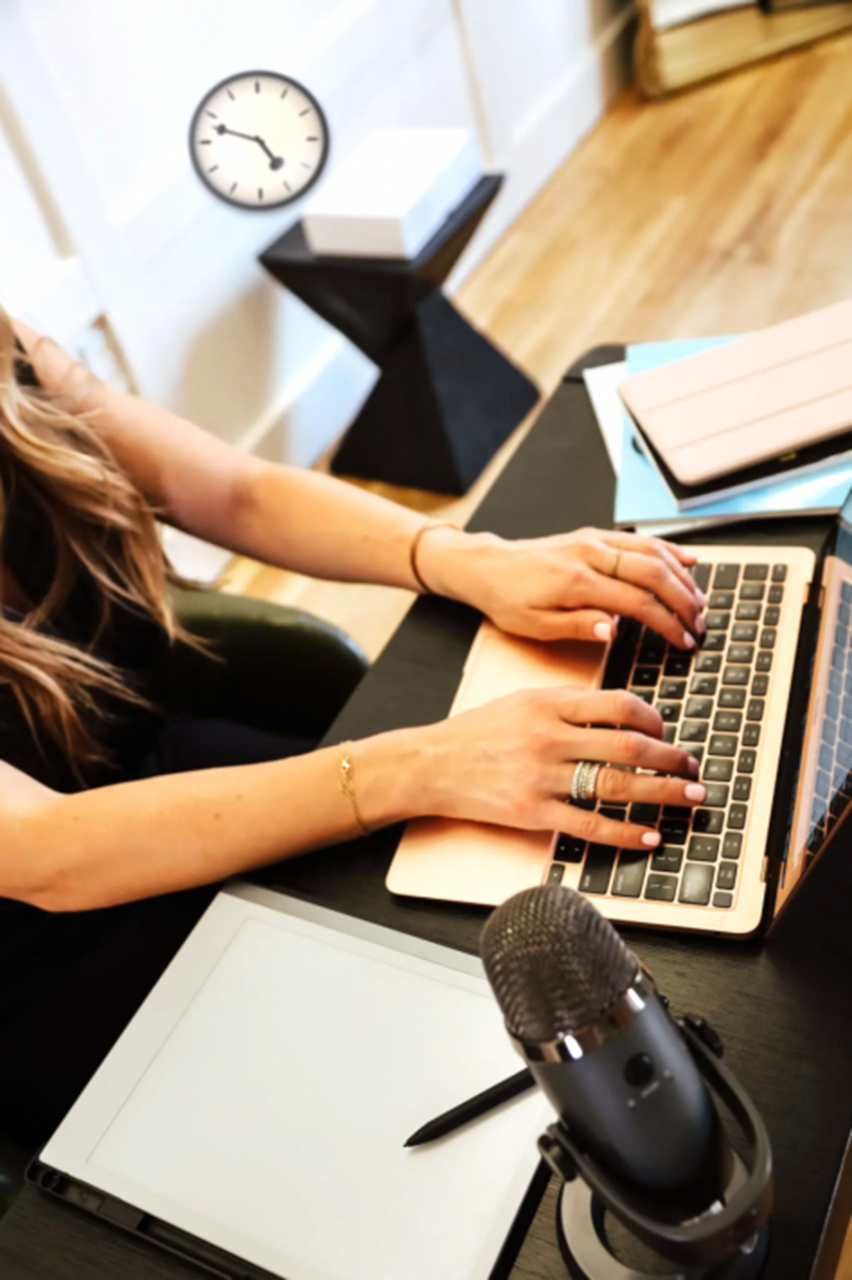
4.48
